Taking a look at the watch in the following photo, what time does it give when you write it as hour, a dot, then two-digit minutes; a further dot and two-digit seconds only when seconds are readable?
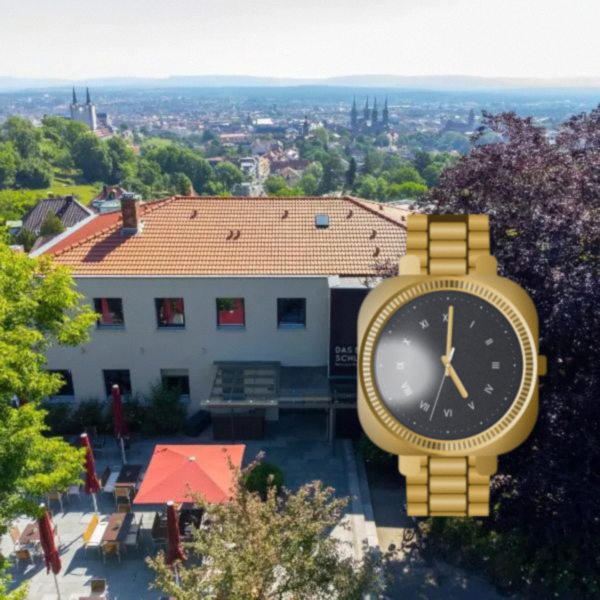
5.00.33
